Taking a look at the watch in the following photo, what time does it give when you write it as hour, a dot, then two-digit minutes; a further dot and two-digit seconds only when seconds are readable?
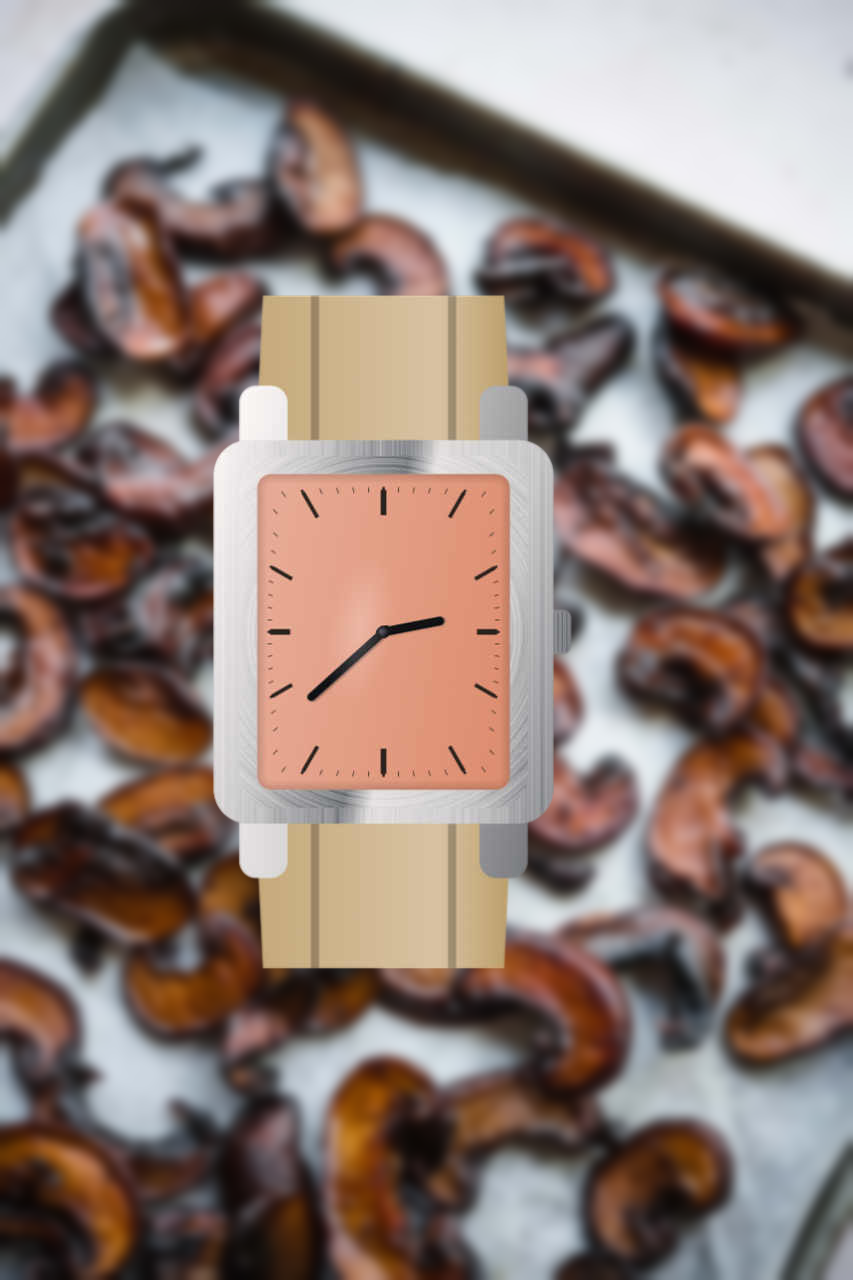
2.38
